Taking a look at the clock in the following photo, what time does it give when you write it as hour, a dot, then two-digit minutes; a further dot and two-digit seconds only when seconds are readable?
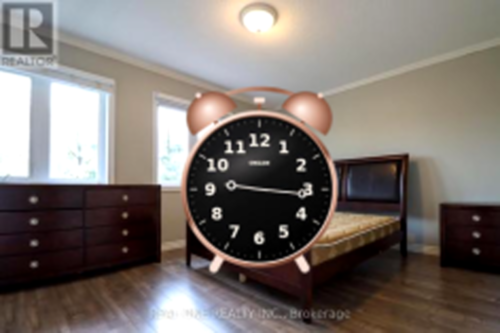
9.16
